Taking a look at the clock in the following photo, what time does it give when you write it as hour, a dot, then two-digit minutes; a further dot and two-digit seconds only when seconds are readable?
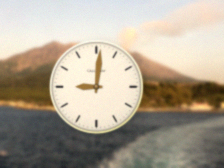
9.01
